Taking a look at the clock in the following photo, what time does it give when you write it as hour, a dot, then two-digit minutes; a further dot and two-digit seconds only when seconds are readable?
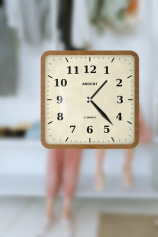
1.23
